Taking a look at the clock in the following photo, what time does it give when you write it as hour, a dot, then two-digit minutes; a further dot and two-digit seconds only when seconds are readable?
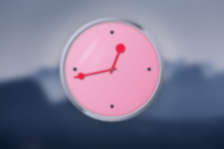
12.43
